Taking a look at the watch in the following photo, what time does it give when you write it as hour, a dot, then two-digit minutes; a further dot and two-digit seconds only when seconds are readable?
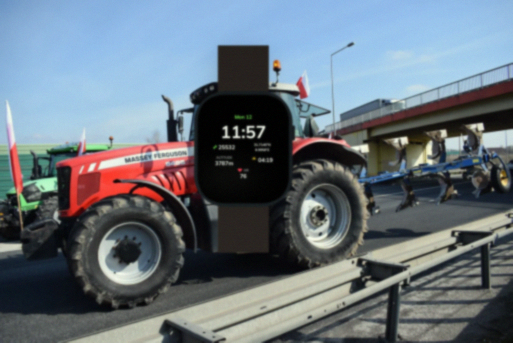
11.57
